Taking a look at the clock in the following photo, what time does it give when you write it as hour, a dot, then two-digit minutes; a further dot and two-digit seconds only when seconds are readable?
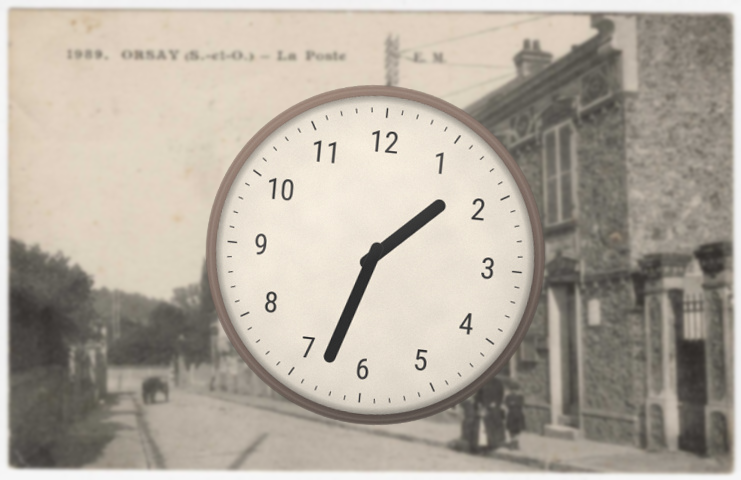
1.33
